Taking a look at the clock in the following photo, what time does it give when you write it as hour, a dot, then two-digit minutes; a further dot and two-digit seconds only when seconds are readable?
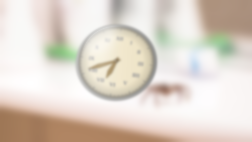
6.41
